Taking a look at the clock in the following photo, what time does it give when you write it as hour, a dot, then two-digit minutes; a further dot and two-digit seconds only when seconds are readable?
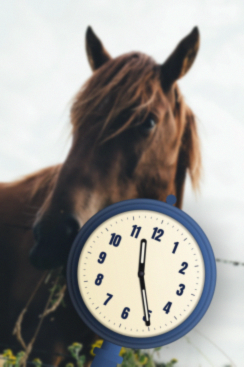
11.25
